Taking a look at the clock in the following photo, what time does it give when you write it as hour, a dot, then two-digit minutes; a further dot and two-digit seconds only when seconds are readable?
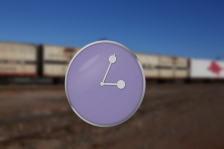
3.04
